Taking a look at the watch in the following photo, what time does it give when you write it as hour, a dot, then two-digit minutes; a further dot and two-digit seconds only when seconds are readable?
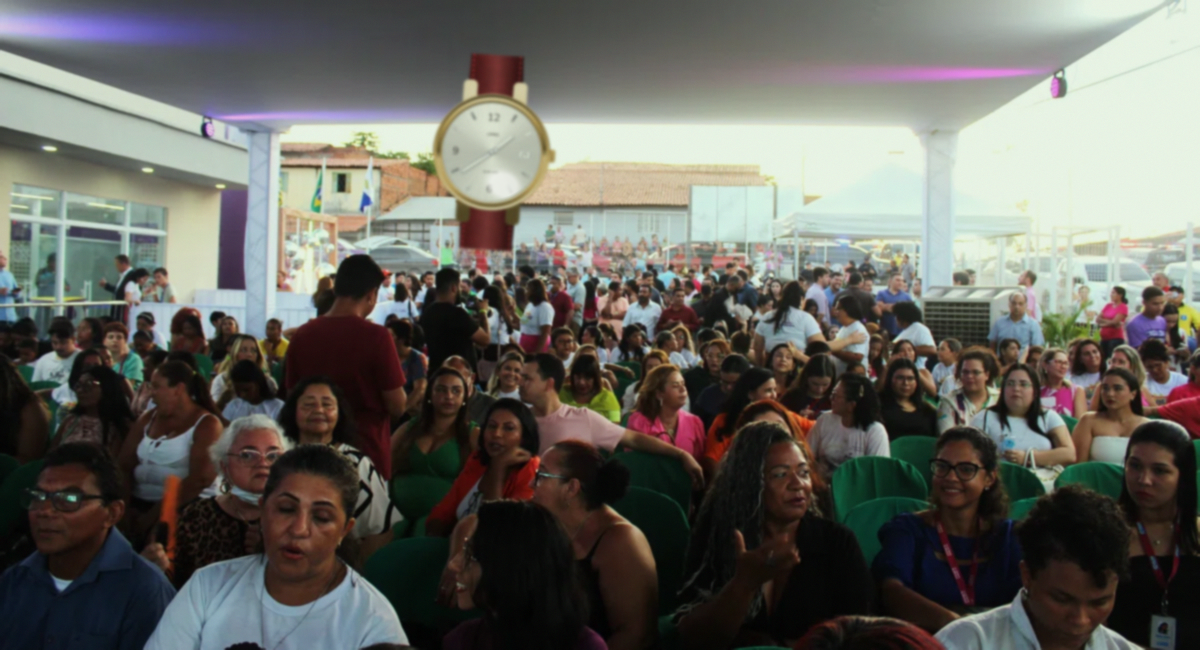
1.39
